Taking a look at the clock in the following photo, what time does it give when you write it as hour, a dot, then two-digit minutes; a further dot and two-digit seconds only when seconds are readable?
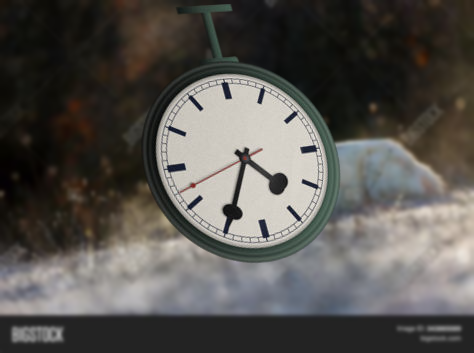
4.34.42
